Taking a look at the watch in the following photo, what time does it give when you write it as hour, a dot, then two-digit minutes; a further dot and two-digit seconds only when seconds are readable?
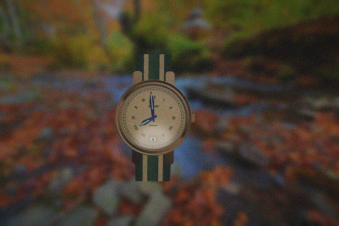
7.59
